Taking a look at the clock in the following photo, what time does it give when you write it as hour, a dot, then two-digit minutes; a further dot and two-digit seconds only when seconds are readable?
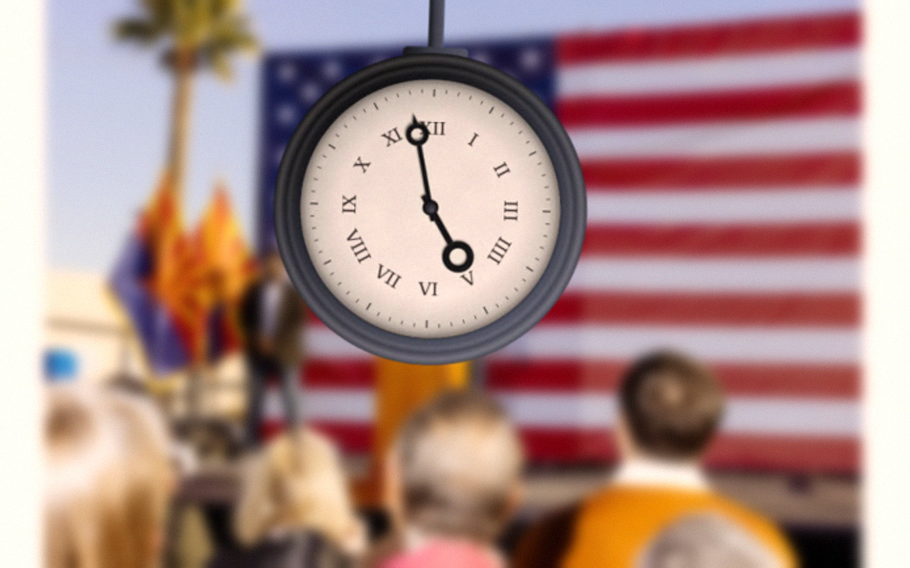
4.58
